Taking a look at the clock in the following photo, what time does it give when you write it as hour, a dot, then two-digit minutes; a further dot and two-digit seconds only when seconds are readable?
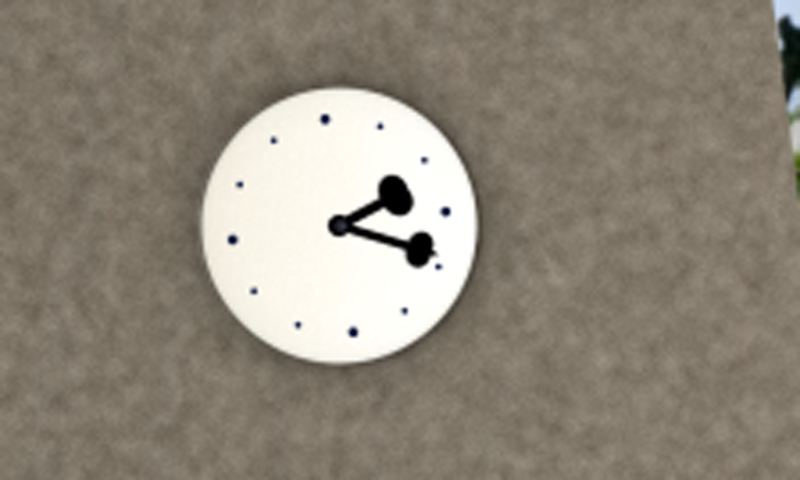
2.19
